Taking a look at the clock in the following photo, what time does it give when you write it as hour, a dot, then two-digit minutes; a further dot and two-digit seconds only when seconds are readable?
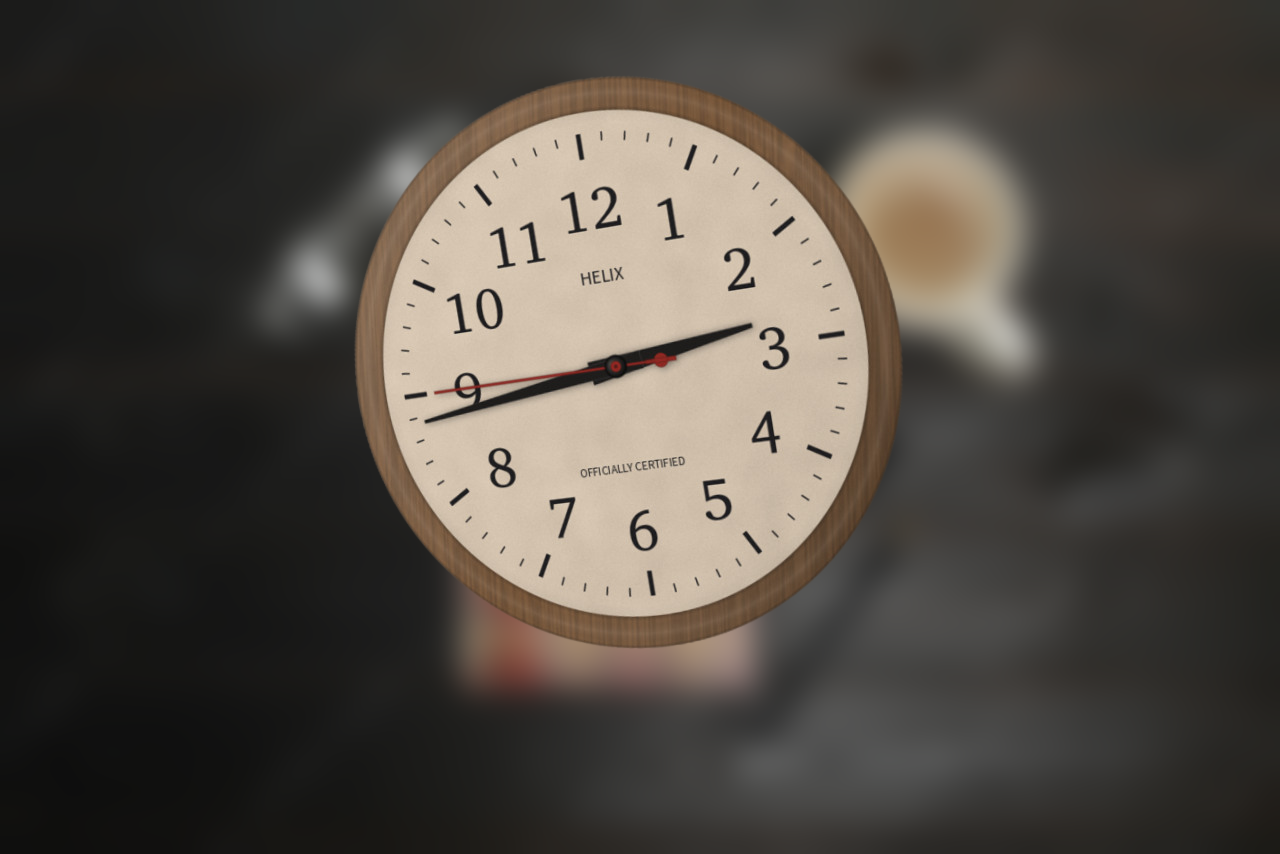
2.43.45
